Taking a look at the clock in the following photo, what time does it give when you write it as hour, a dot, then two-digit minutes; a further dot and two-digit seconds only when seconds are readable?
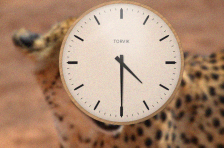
4.30
